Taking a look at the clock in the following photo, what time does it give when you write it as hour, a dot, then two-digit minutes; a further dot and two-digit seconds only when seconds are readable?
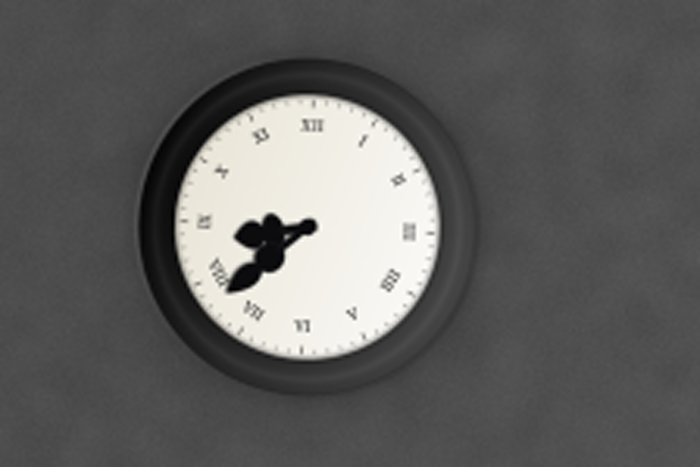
8.38
